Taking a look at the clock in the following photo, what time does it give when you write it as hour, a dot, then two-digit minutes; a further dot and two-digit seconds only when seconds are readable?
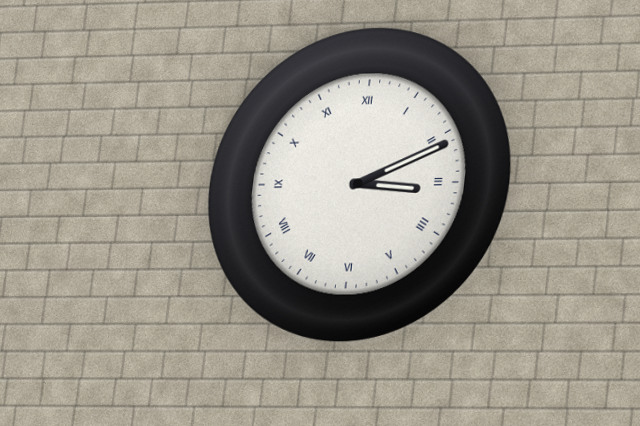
3.11
